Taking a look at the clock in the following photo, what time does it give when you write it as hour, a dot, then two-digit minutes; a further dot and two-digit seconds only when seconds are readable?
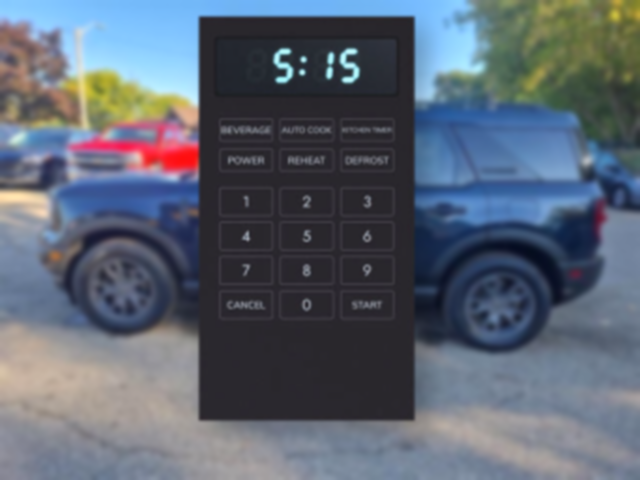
5.15
